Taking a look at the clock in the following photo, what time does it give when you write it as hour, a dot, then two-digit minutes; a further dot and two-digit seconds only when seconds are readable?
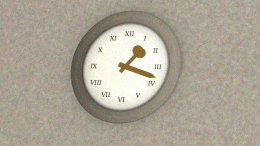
1.18
